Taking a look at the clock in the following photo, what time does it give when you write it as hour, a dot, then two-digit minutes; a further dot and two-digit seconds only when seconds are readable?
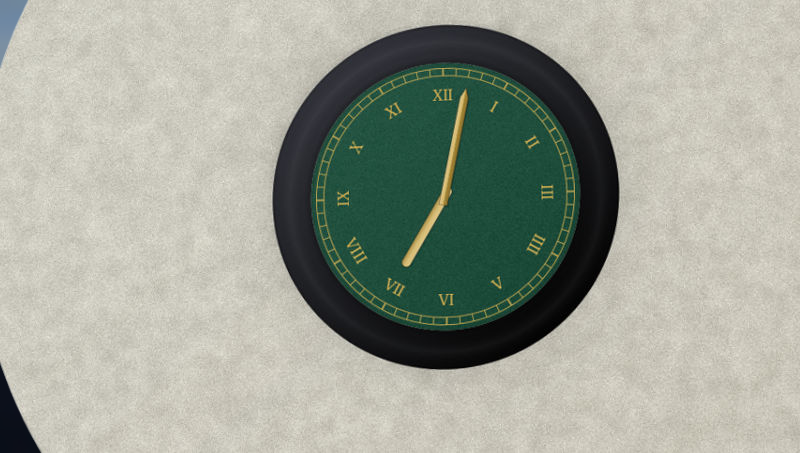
7.02
